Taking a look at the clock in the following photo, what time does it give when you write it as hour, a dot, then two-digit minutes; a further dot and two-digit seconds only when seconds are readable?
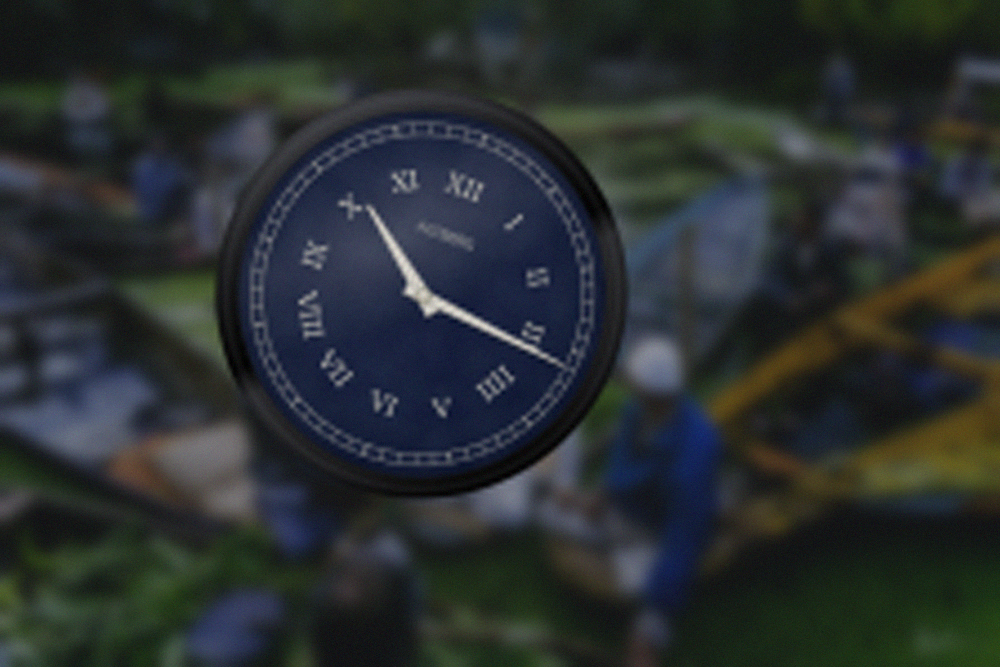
10.16
